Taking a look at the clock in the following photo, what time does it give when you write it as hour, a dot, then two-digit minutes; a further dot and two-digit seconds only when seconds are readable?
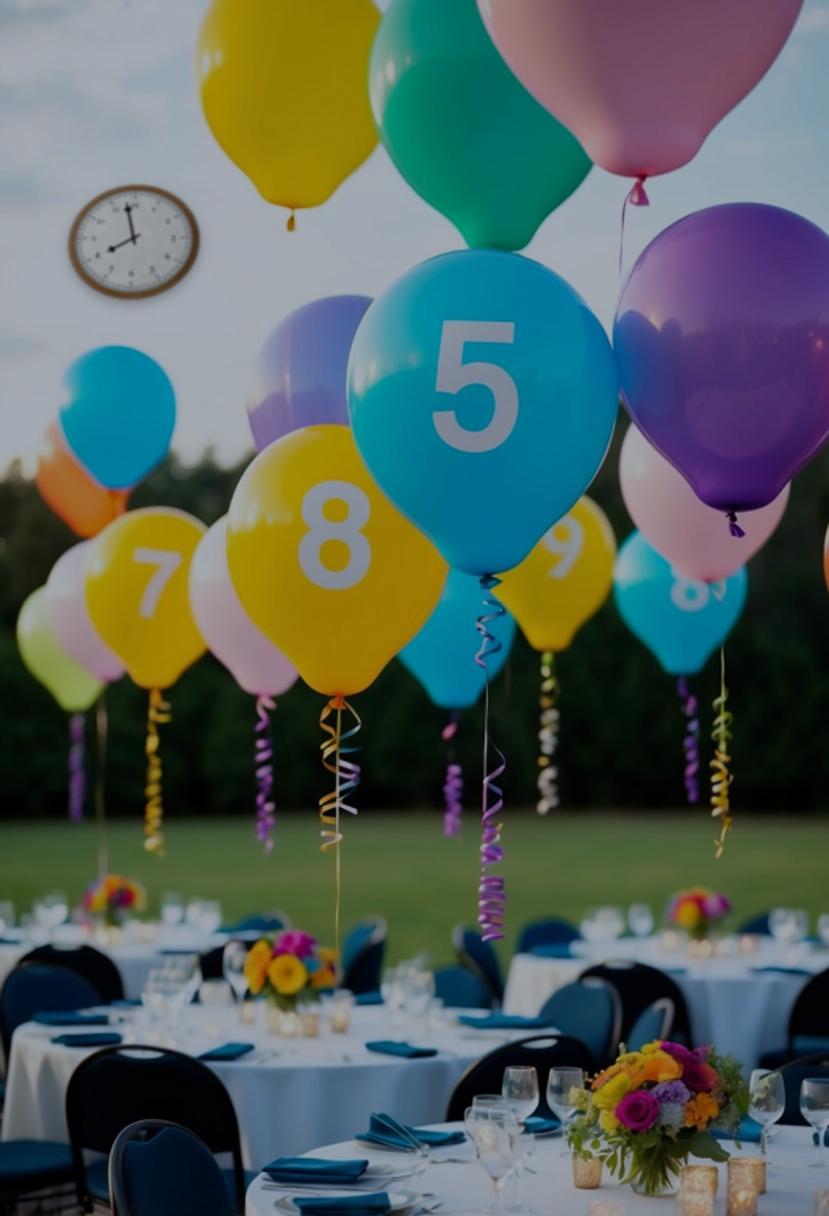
7.58
